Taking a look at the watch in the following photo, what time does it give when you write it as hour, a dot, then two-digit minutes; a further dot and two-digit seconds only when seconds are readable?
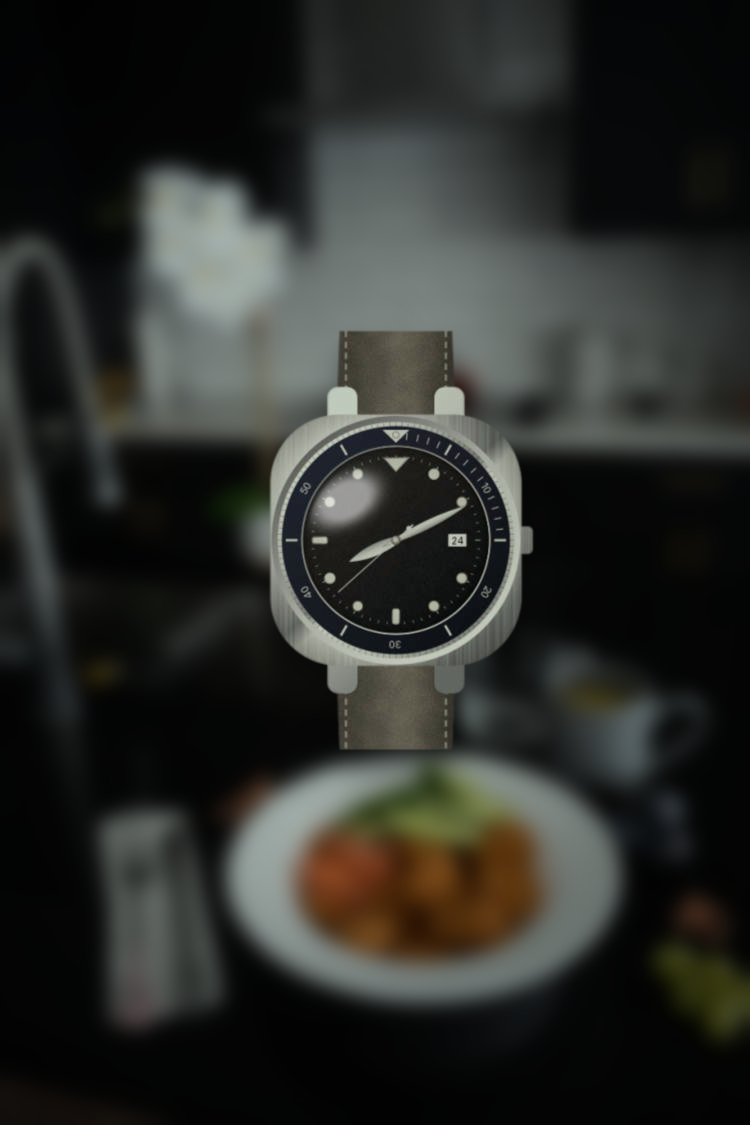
8.10.38
